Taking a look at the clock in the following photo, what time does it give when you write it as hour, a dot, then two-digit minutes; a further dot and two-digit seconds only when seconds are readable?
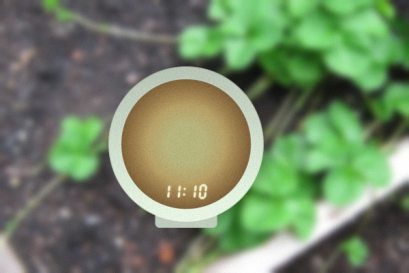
11.10
